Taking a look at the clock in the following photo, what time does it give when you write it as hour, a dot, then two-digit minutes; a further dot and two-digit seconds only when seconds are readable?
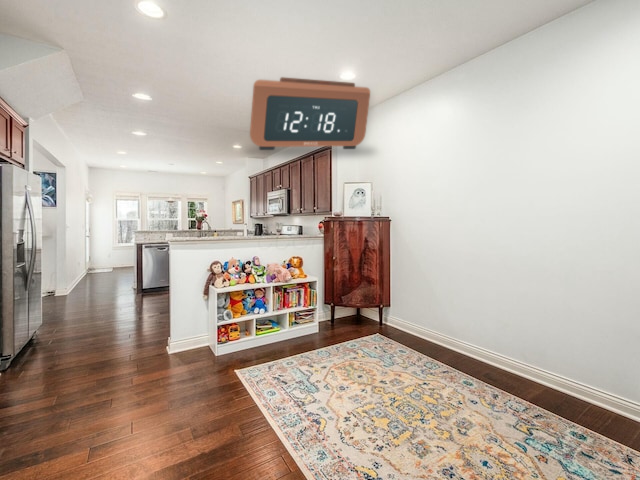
12.18
